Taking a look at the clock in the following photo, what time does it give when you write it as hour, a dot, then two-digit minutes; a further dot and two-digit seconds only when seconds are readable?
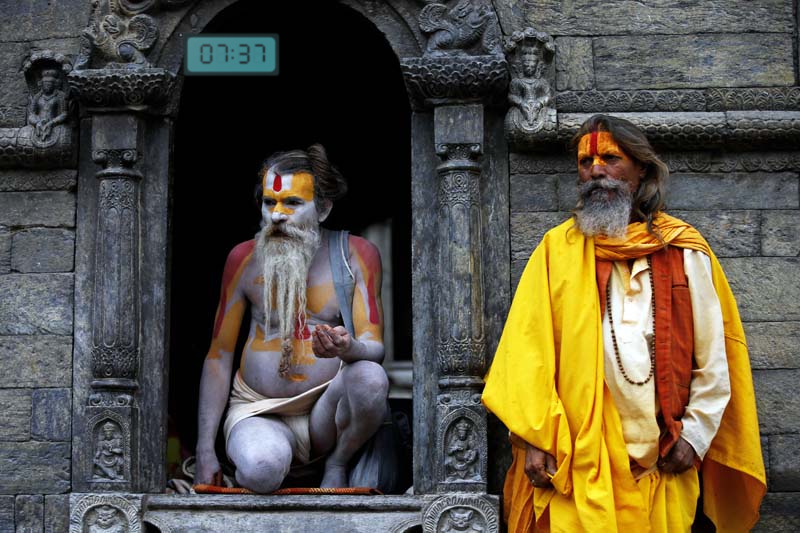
7.37
